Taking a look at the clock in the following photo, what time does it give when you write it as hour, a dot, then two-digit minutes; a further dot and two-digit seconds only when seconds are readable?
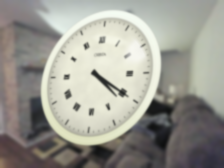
4.20
